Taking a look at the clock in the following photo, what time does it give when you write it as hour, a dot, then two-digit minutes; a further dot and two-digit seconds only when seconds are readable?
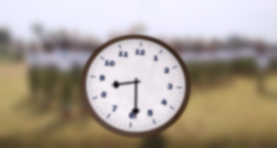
8.29
